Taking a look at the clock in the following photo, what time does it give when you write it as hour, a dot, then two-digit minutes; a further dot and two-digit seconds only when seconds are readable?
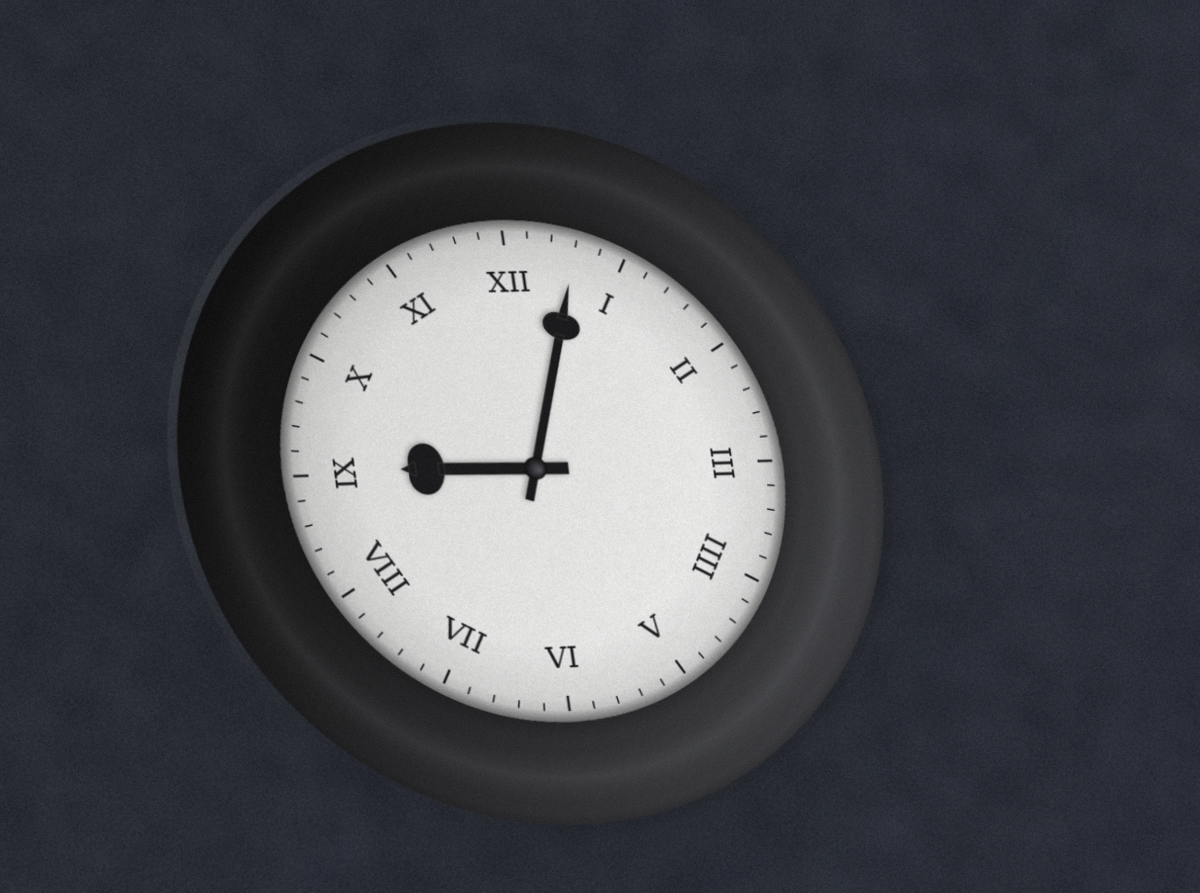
9.03
